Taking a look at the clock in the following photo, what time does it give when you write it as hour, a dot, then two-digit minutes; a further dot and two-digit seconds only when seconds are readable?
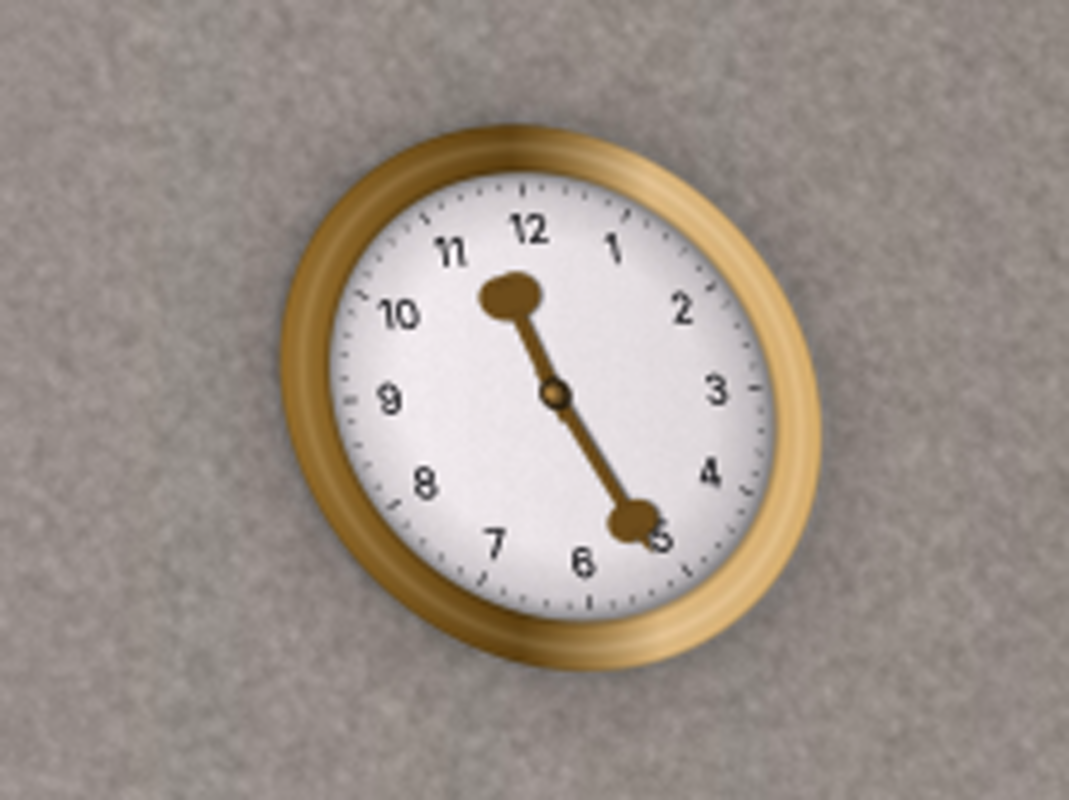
11.26
